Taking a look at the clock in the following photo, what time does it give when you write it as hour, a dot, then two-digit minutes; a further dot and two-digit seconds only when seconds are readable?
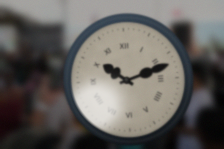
10.12
